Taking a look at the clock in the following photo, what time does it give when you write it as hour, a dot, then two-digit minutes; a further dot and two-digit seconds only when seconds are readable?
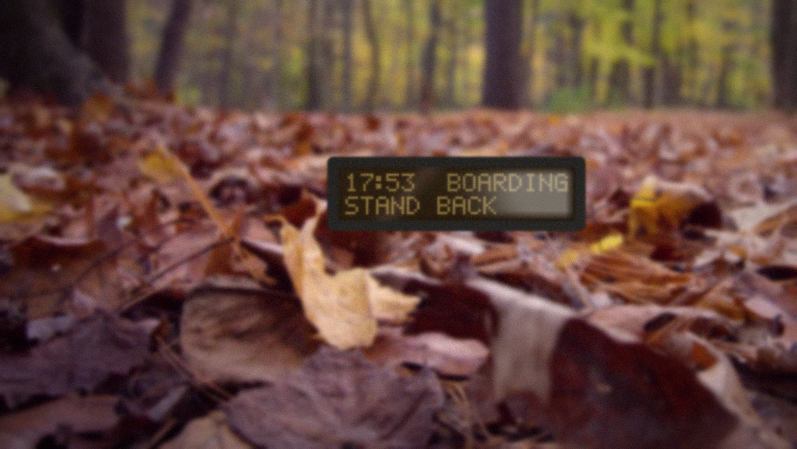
17.53
